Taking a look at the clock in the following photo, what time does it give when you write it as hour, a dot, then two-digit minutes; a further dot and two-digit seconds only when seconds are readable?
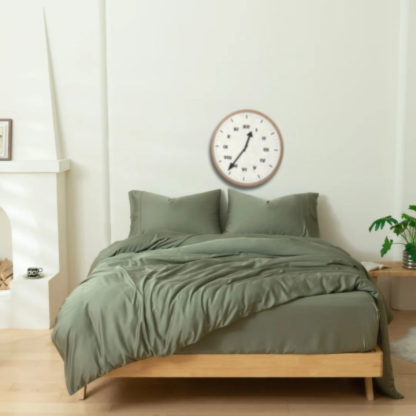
12.36
